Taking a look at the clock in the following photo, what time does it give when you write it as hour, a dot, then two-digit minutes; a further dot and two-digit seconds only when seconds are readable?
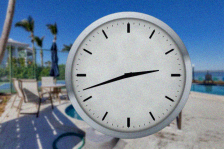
2.42
